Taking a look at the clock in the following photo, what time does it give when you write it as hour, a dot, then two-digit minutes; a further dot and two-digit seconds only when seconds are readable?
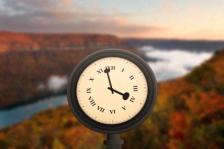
3.58
